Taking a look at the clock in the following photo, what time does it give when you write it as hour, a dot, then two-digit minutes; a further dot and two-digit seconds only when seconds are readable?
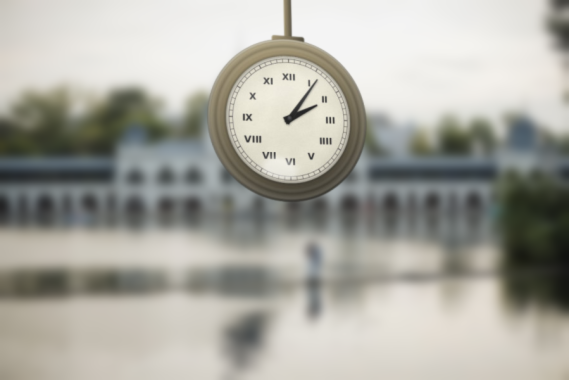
2.06
